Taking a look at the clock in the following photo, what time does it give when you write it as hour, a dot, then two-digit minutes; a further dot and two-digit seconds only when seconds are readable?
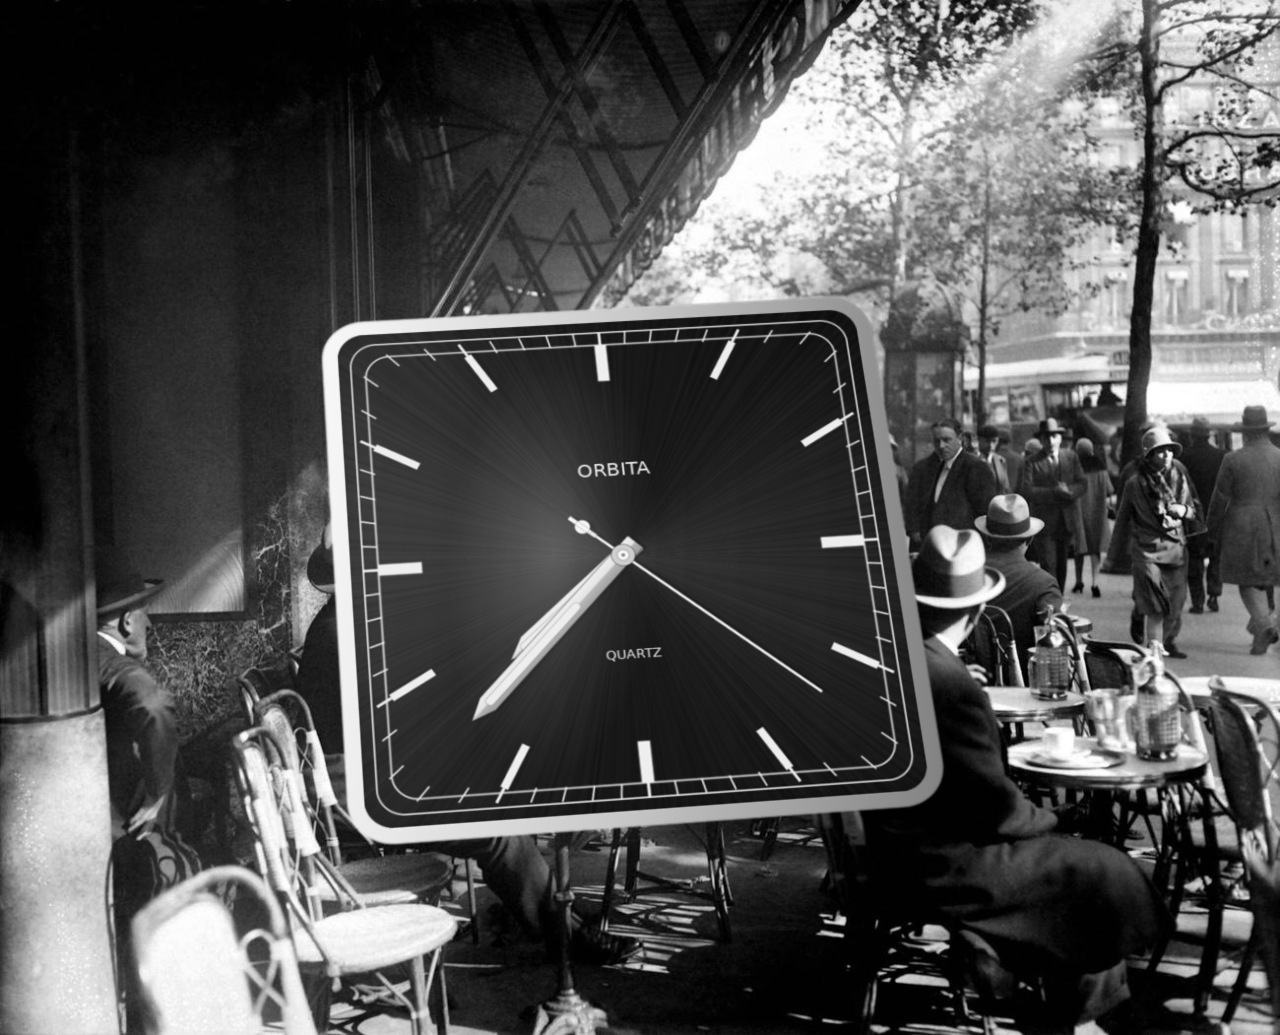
7.37.22
